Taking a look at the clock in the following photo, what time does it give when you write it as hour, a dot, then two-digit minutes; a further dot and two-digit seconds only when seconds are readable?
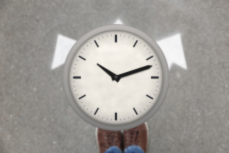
10.12
